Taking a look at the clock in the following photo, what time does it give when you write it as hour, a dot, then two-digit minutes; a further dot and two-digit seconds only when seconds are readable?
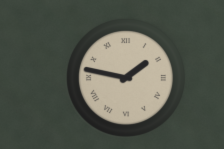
1.47
